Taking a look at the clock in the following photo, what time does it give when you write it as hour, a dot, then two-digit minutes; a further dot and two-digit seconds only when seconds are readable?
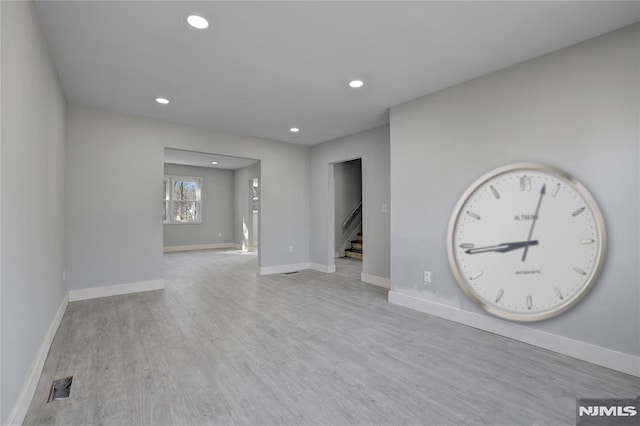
8.44.03
